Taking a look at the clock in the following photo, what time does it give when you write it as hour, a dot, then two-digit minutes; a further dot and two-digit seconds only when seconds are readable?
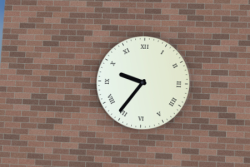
9.36
